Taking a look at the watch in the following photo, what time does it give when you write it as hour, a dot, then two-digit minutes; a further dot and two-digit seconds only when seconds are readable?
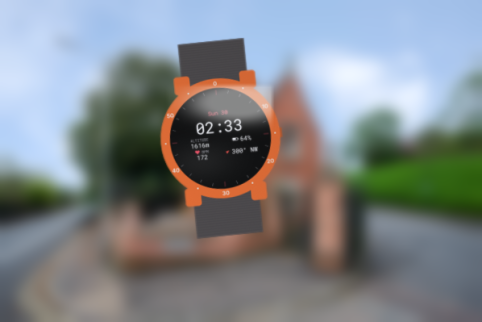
2.33
